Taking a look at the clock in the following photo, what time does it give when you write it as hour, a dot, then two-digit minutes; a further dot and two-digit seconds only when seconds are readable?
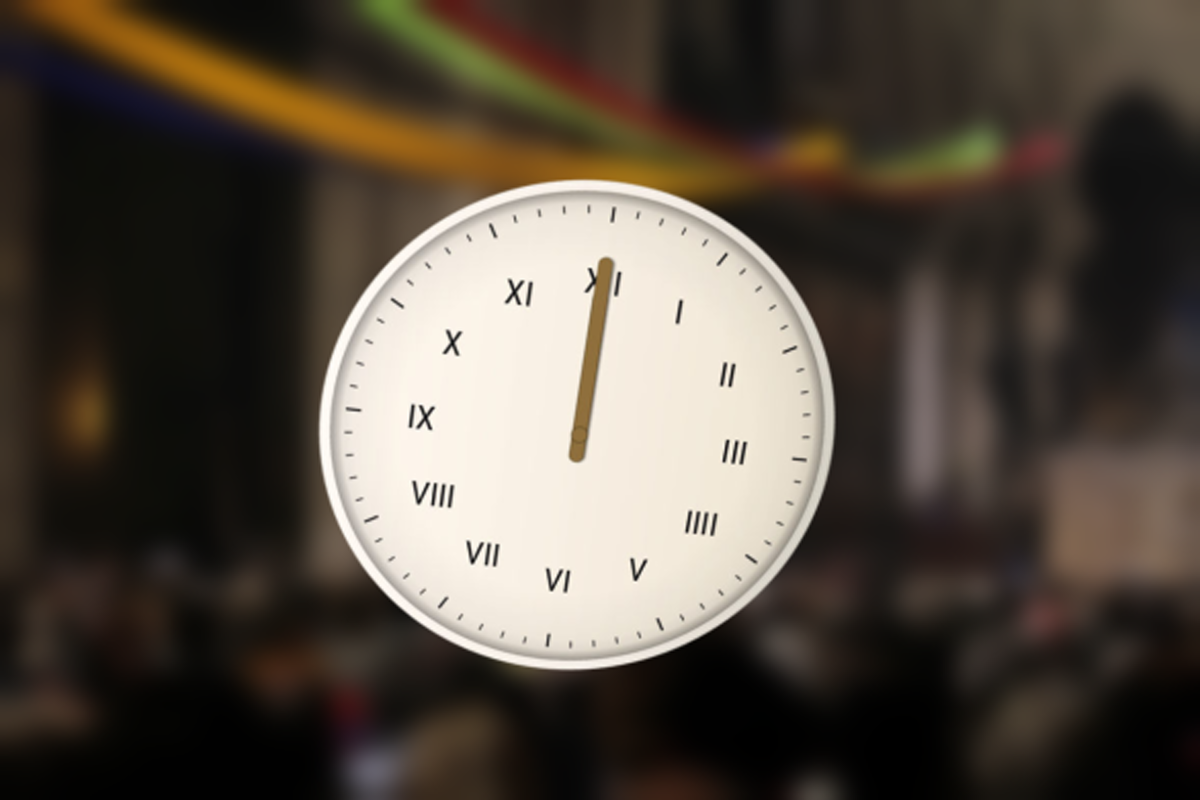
12.00
